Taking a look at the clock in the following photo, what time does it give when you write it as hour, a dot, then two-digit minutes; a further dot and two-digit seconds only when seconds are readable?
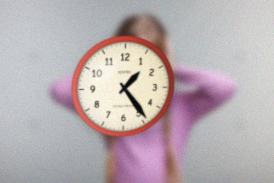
1.24
